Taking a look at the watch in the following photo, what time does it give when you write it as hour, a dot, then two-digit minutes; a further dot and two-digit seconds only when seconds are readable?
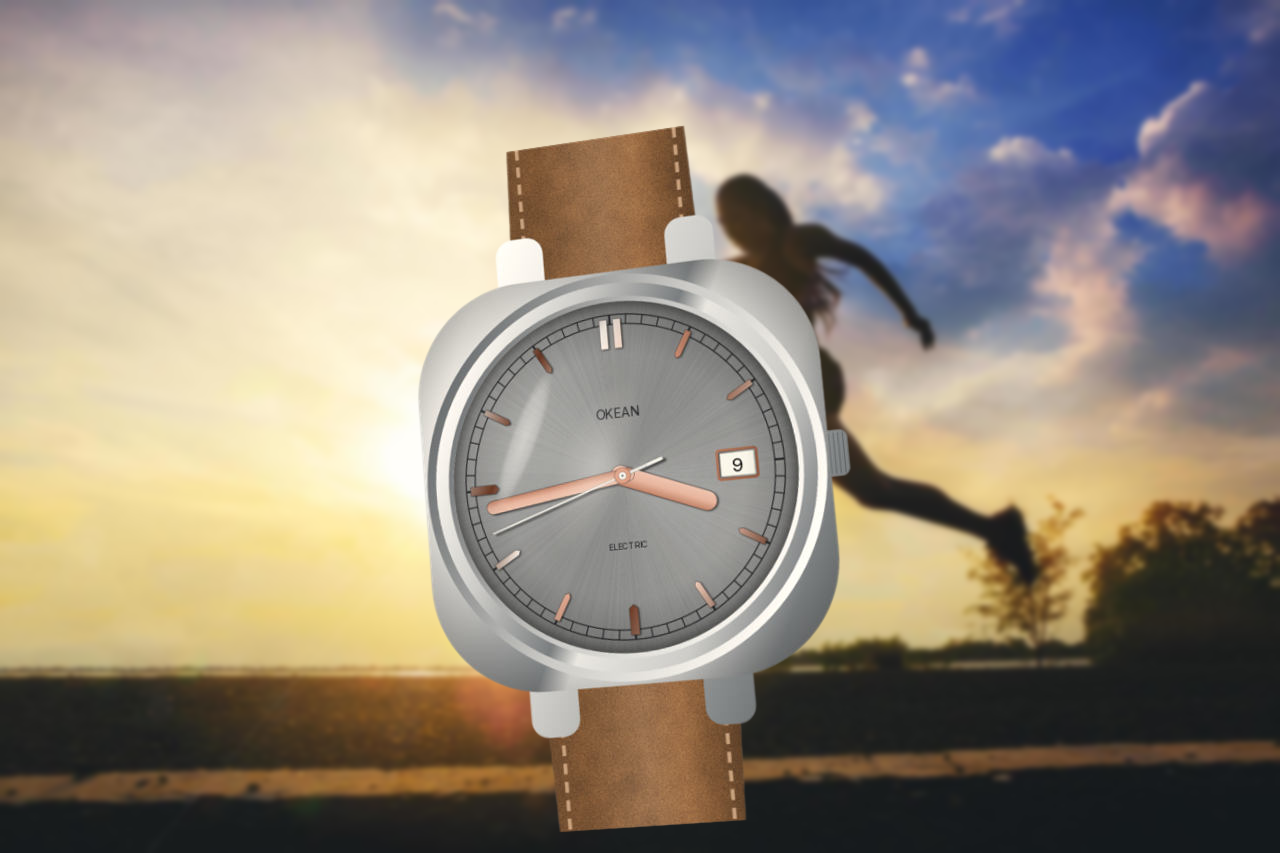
3.43.42
